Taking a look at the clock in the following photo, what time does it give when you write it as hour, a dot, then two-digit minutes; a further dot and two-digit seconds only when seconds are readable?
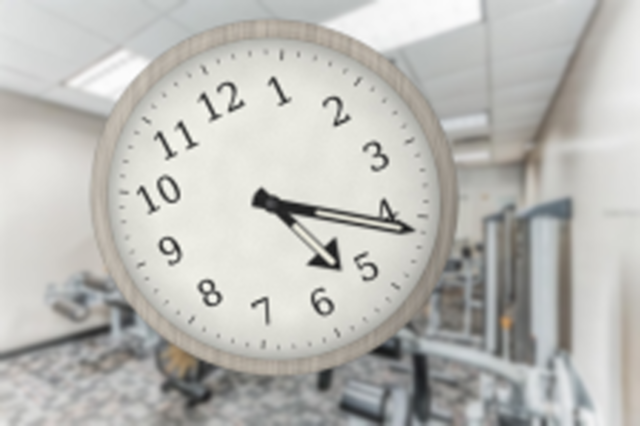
5.21
